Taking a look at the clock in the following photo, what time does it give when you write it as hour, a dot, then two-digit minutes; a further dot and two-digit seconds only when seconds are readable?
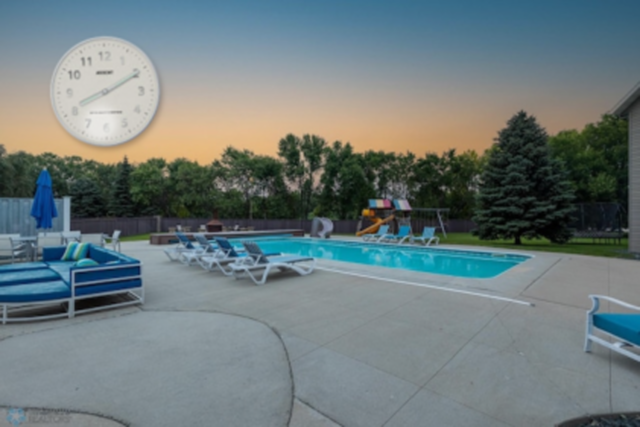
8.10
